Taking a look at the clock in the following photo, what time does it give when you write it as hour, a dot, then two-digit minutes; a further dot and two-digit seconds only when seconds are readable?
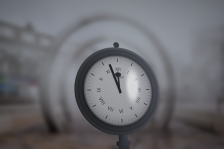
11.57
